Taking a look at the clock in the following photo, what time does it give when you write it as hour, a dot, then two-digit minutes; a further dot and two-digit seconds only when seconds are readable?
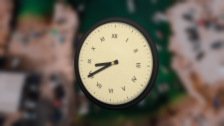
8.40
